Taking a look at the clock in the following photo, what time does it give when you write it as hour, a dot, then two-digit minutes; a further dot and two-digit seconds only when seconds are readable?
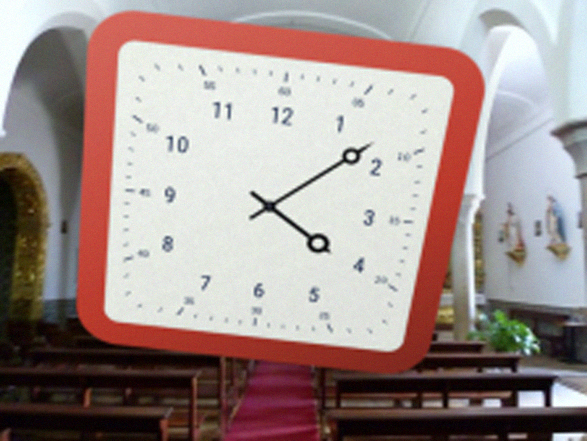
4.08
